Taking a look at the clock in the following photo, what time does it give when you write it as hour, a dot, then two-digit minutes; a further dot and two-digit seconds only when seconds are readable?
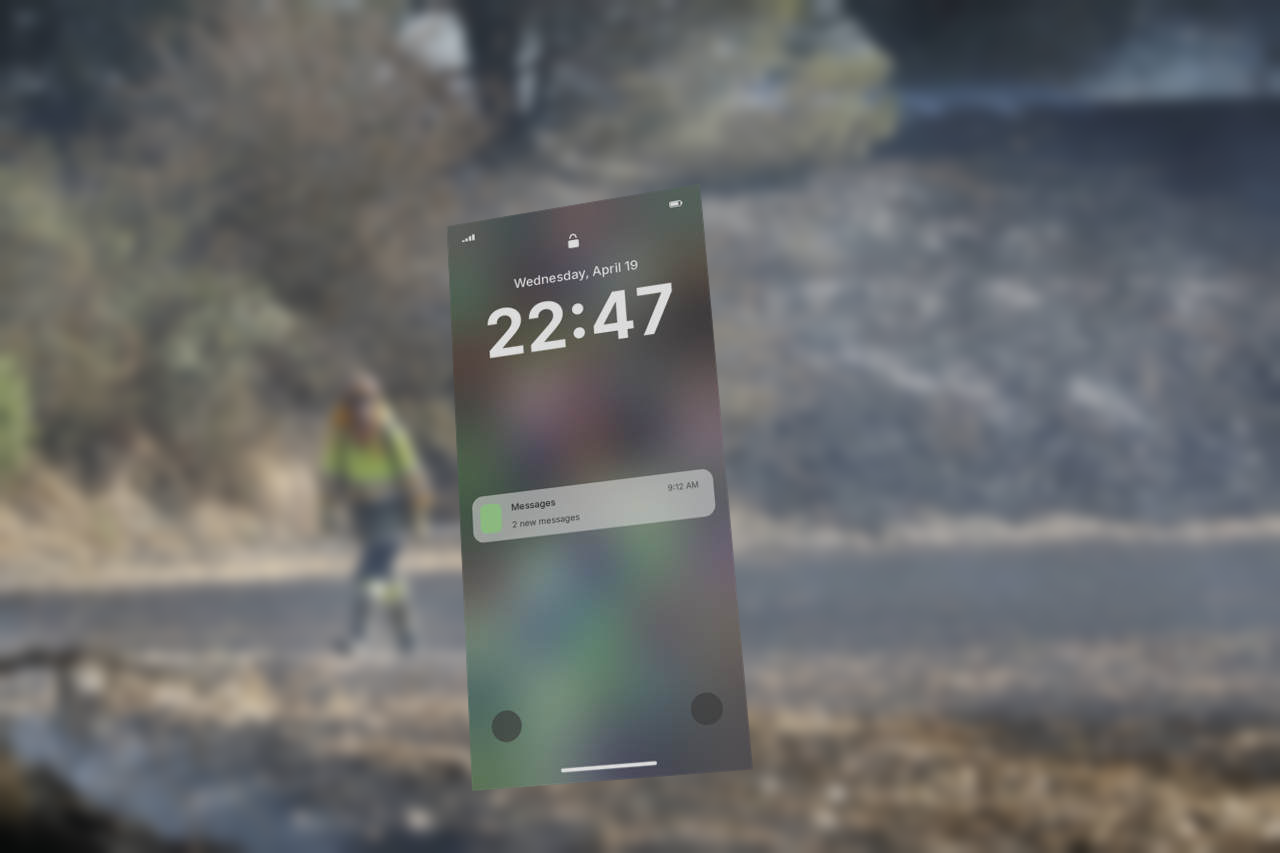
22.47
